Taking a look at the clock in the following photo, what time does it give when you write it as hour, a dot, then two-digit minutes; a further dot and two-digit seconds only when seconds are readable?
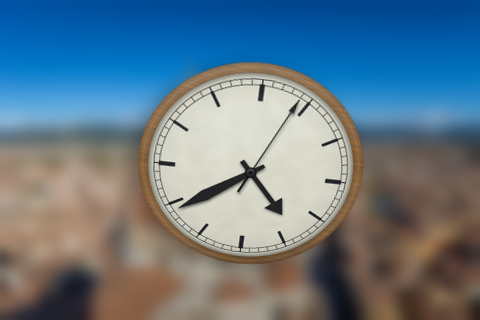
4.39.04
